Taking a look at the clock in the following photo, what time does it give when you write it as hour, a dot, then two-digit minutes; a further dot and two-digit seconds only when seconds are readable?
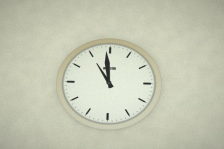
10.59
